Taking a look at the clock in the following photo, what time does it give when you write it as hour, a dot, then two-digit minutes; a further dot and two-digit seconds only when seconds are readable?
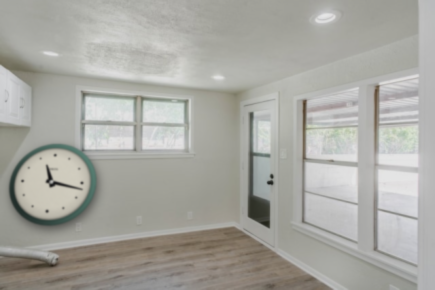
11.17
